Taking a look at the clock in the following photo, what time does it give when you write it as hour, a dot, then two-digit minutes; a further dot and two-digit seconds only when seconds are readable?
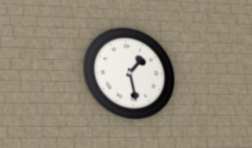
1.29
